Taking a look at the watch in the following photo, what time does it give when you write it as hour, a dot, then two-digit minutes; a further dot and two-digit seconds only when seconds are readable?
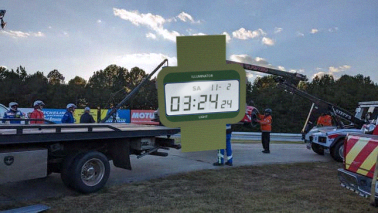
3.24.24
